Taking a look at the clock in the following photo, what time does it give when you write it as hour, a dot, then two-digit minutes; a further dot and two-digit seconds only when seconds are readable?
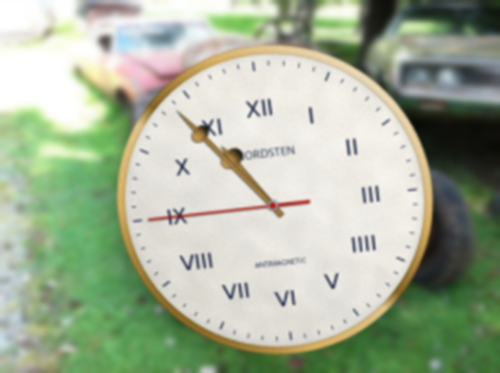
10.53.45
